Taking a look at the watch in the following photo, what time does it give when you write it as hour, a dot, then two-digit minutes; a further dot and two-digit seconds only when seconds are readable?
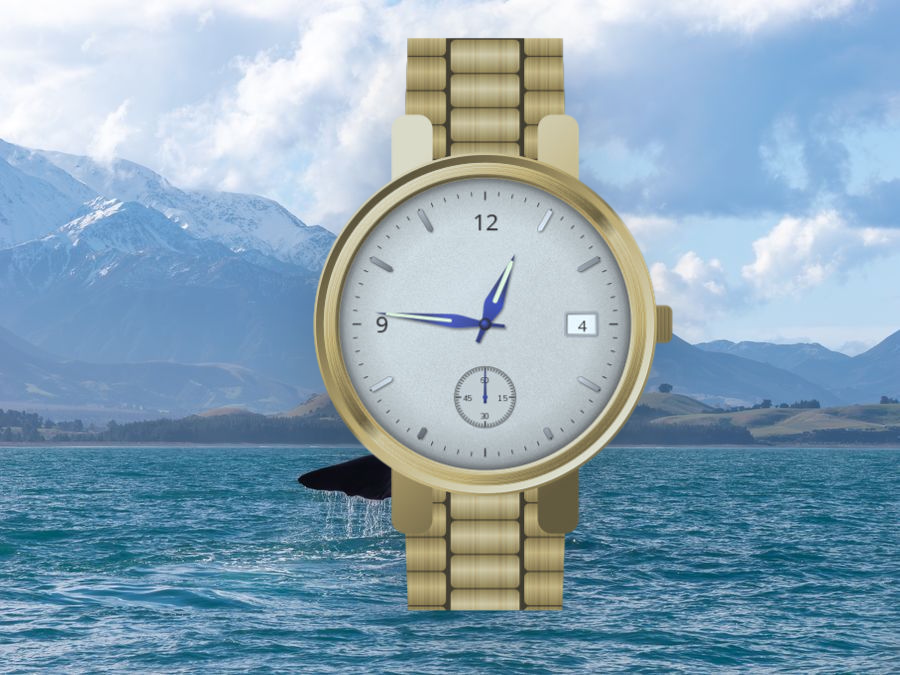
12.46
